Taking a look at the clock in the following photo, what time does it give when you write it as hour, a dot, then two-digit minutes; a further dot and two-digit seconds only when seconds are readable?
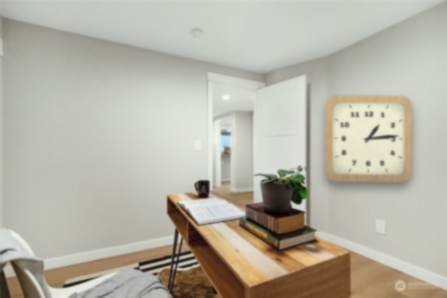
1.14
